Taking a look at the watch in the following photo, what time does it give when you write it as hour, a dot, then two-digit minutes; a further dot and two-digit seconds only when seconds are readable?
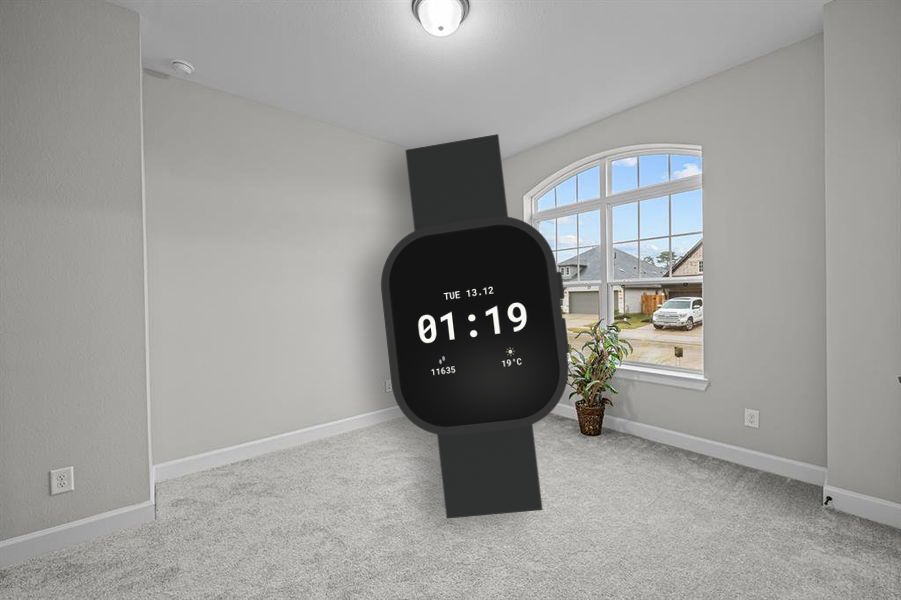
1.19
